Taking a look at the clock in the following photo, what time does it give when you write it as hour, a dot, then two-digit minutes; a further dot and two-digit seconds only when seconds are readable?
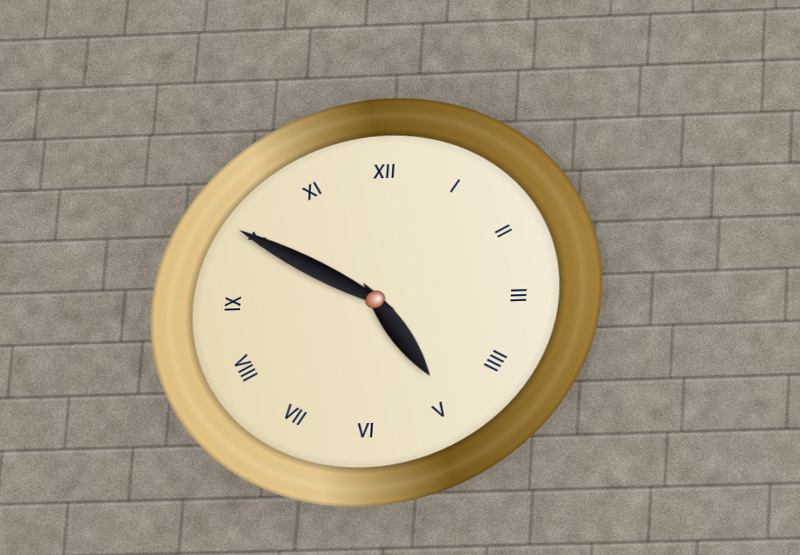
4.50
